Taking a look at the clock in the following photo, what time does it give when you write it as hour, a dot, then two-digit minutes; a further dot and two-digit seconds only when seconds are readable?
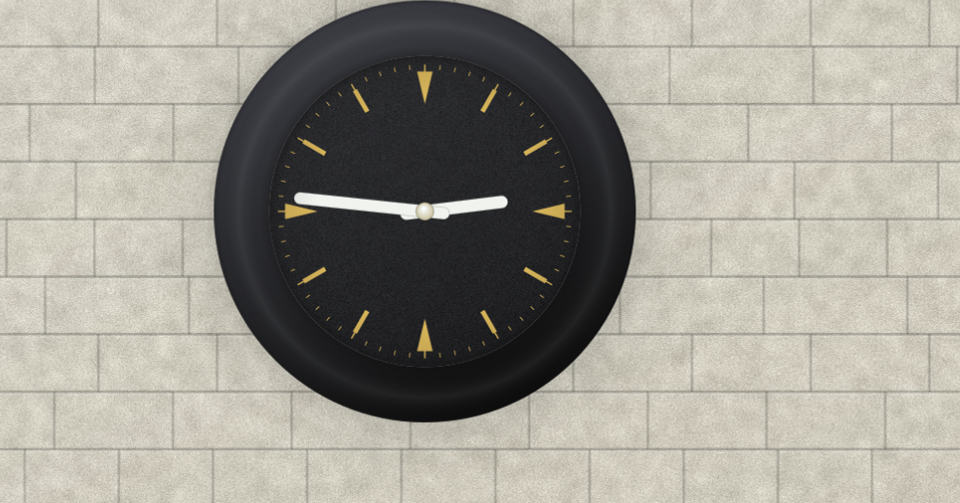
2.46
